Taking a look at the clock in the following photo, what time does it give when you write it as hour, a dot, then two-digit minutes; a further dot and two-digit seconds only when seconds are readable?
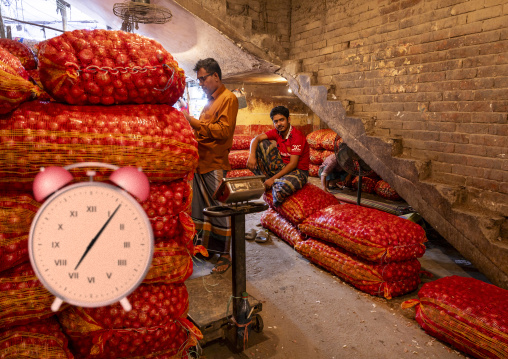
7.06
